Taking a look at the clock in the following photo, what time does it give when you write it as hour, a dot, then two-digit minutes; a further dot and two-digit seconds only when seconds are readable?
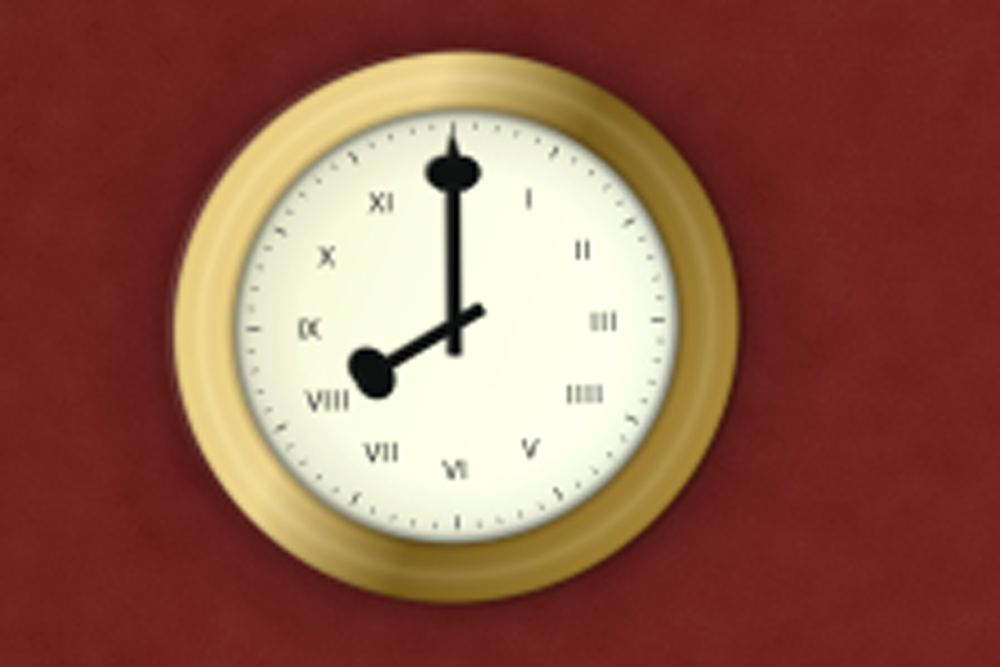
8.00
